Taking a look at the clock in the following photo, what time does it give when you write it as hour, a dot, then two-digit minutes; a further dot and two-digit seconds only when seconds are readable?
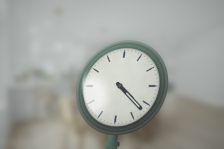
4.22
